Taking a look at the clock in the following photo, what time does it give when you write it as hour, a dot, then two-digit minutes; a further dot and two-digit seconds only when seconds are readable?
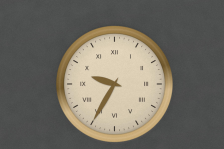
9.35
